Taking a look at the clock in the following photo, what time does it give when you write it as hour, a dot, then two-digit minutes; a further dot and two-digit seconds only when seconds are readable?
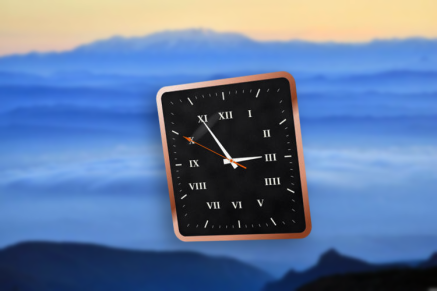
2.54.50
